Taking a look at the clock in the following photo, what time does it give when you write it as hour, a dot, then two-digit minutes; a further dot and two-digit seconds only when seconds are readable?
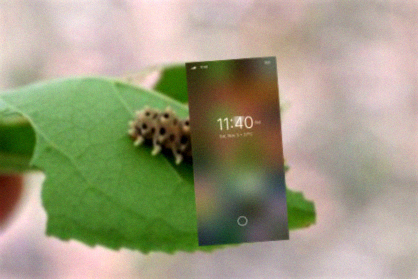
11.40
